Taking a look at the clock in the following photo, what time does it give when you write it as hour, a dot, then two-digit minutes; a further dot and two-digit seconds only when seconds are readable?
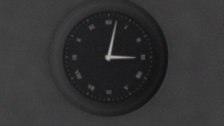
3.02
